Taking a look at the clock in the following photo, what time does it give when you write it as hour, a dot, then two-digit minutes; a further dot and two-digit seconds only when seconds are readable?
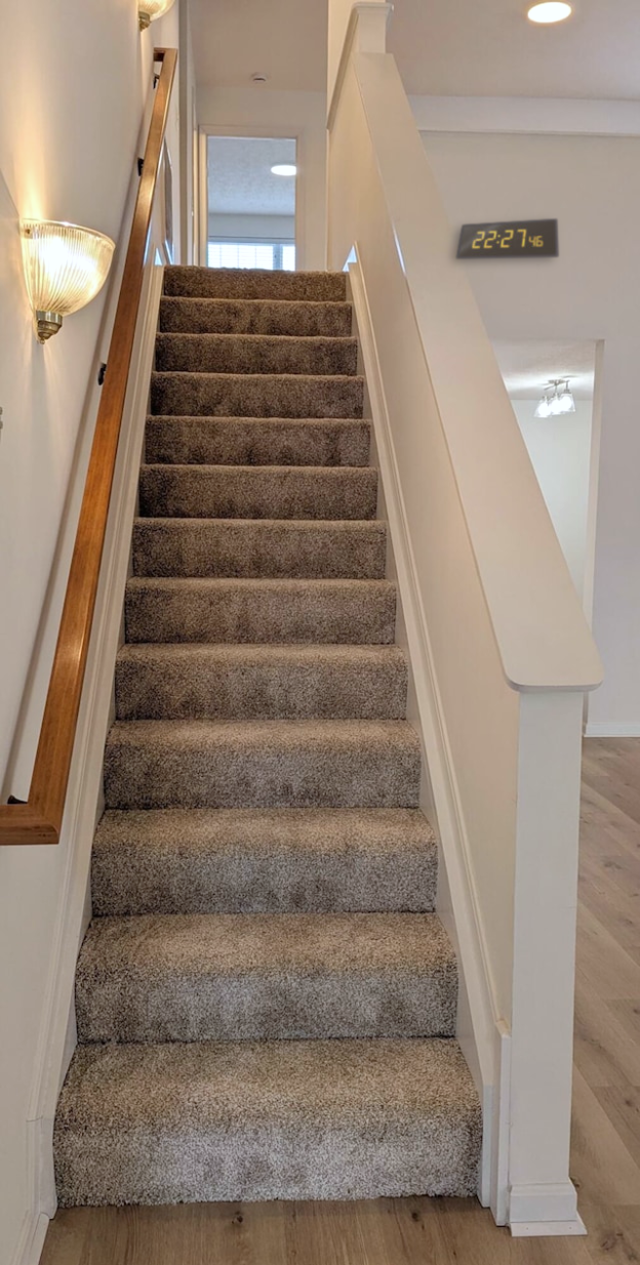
22.27.46
